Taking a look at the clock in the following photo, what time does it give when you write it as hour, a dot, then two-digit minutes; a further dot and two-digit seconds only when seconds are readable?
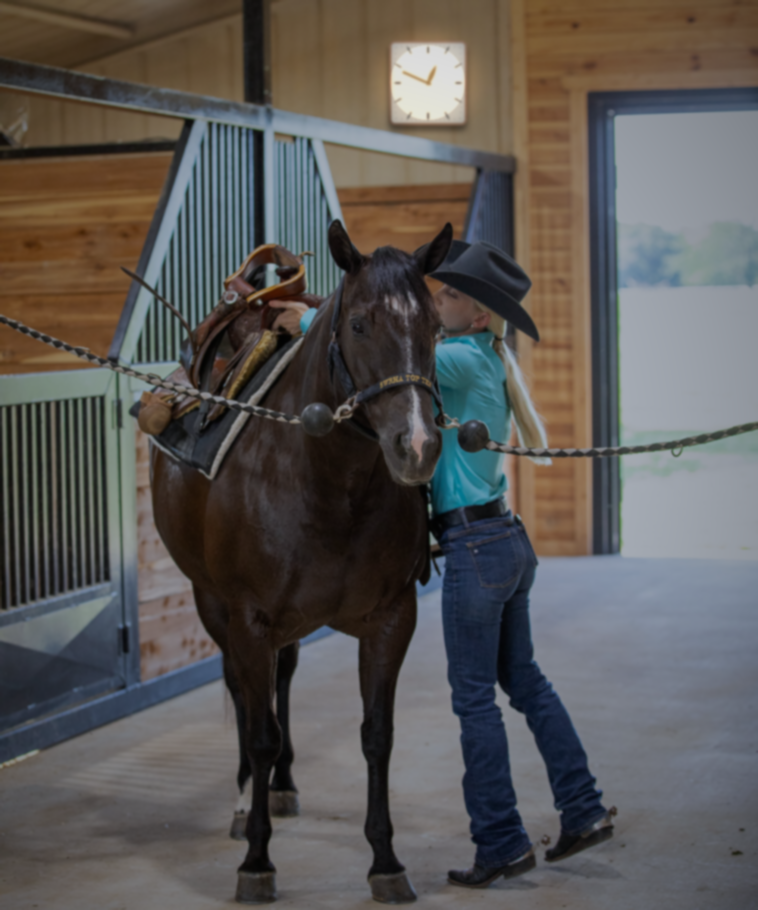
12.49
